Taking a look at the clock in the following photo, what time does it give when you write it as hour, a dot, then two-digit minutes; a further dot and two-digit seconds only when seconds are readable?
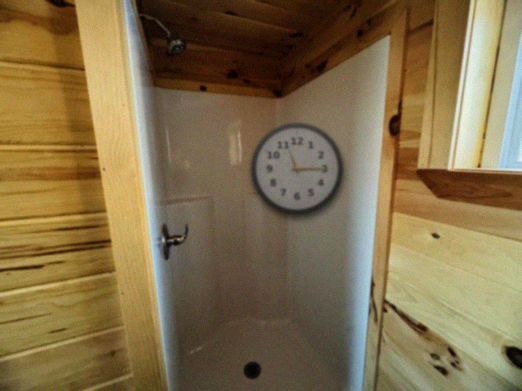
11.15
